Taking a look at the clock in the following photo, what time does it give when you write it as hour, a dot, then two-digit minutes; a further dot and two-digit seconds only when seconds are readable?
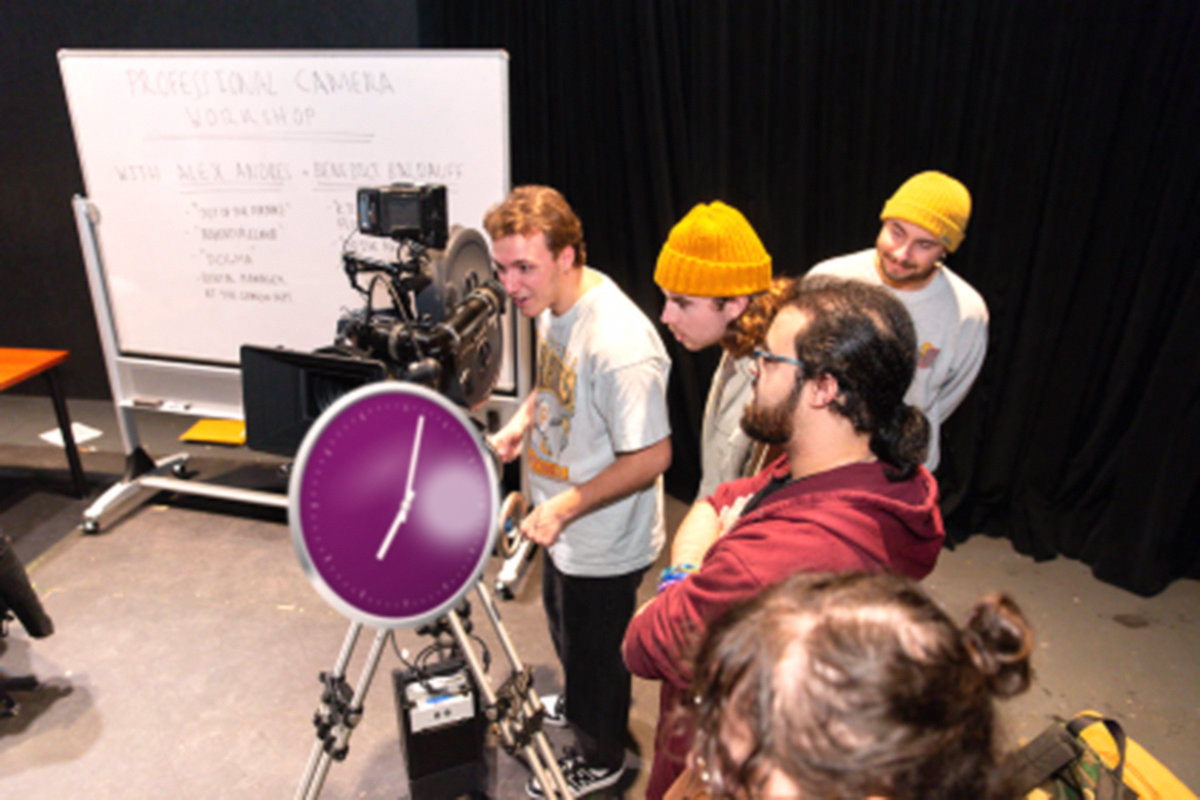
7.02
